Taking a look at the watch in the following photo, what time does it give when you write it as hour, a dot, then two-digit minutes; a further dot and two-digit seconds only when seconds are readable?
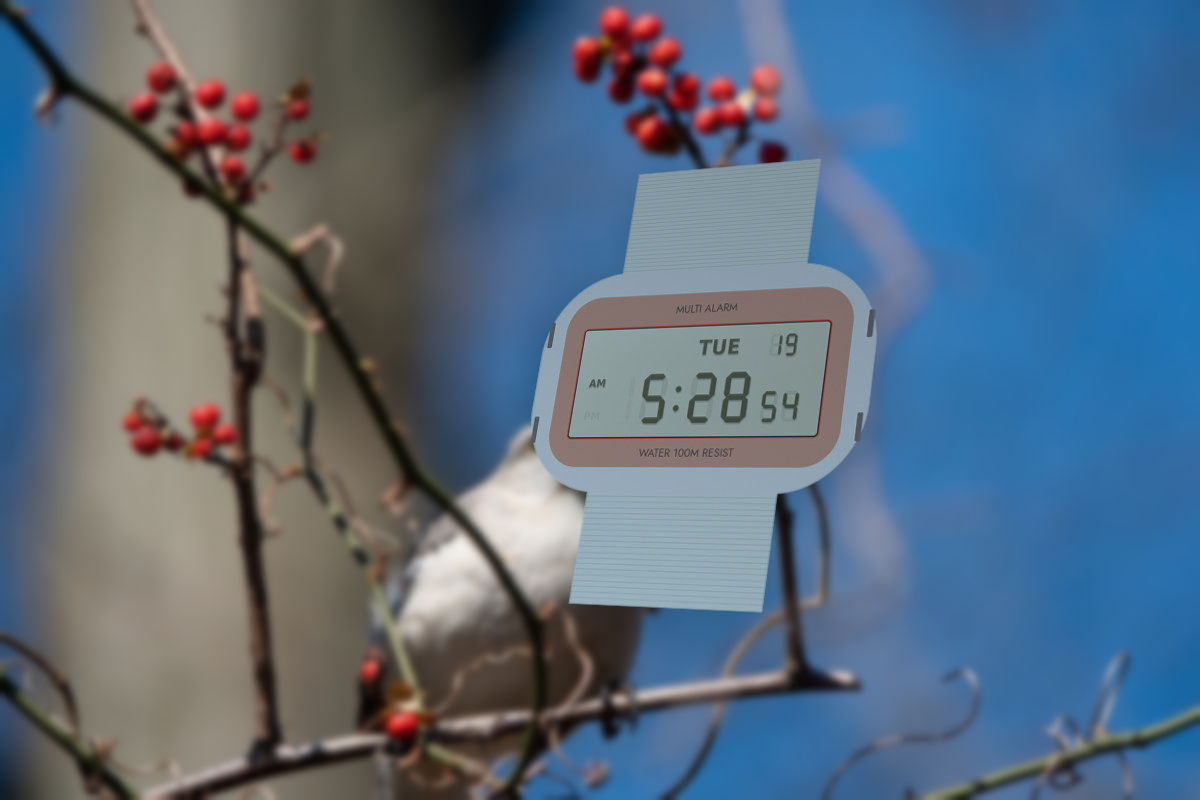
5.28.54
